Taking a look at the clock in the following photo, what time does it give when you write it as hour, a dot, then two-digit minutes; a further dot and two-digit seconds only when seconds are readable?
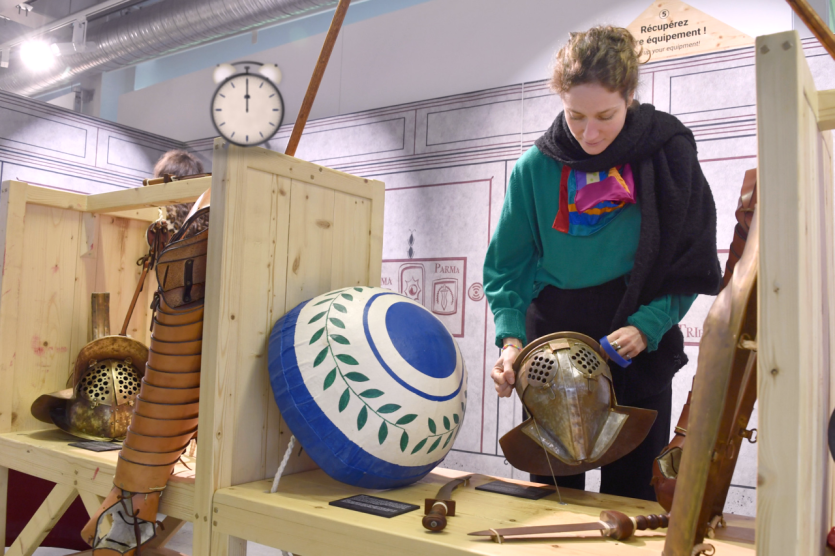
12.00
